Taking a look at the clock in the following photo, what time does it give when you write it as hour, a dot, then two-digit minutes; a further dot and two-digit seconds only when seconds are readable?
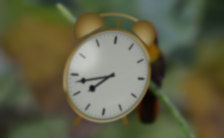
7.43
